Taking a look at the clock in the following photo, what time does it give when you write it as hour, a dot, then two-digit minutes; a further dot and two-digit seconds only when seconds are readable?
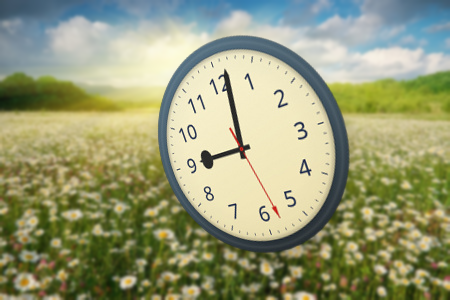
9.01.28
